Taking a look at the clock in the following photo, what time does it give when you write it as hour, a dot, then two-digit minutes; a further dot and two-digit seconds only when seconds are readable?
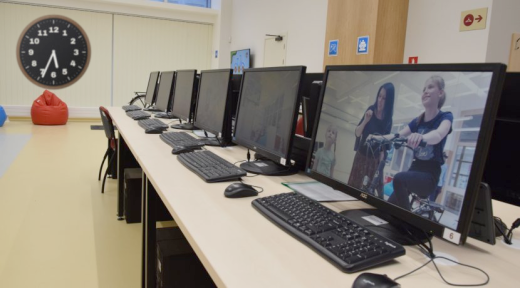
5.34
